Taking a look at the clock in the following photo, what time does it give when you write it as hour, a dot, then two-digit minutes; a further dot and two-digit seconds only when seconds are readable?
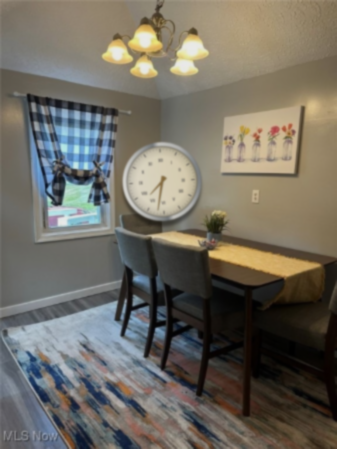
7.32
